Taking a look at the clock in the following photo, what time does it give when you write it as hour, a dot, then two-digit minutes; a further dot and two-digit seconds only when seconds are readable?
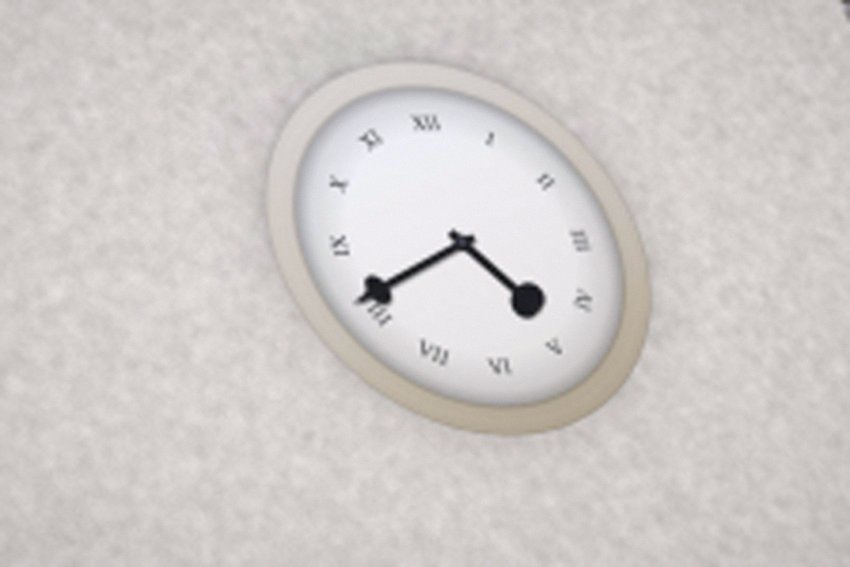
4.41
